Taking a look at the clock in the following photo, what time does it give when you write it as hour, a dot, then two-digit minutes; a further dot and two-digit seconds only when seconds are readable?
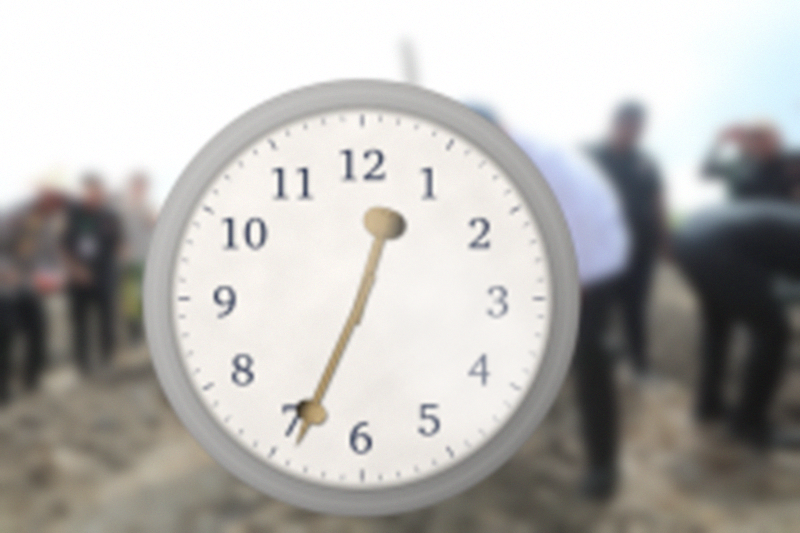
12.34
